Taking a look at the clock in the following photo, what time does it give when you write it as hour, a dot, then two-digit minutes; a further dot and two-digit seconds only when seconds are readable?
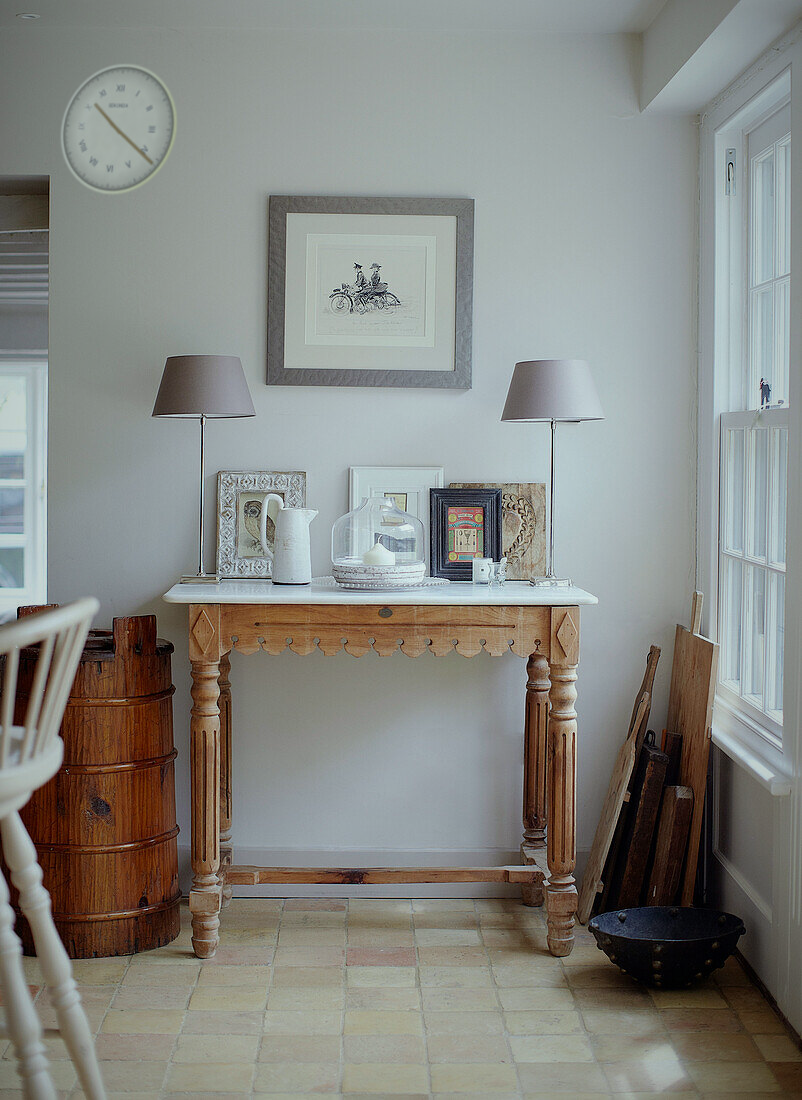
10.21
